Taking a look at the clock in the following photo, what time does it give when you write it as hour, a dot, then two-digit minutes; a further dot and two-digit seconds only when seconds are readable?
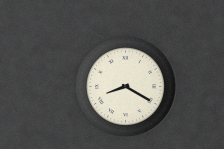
8.20
